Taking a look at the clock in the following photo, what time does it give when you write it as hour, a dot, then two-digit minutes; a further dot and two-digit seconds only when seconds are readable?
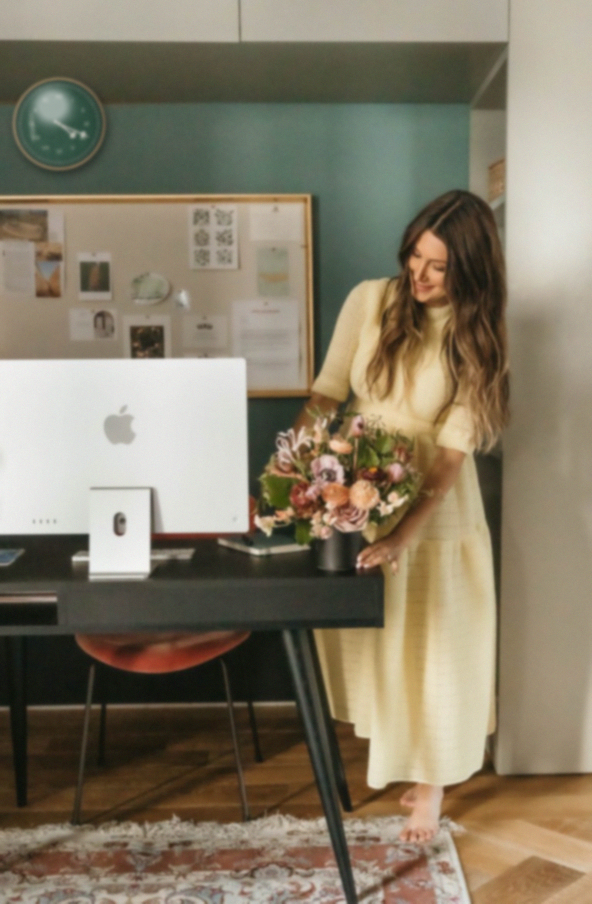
4.19
